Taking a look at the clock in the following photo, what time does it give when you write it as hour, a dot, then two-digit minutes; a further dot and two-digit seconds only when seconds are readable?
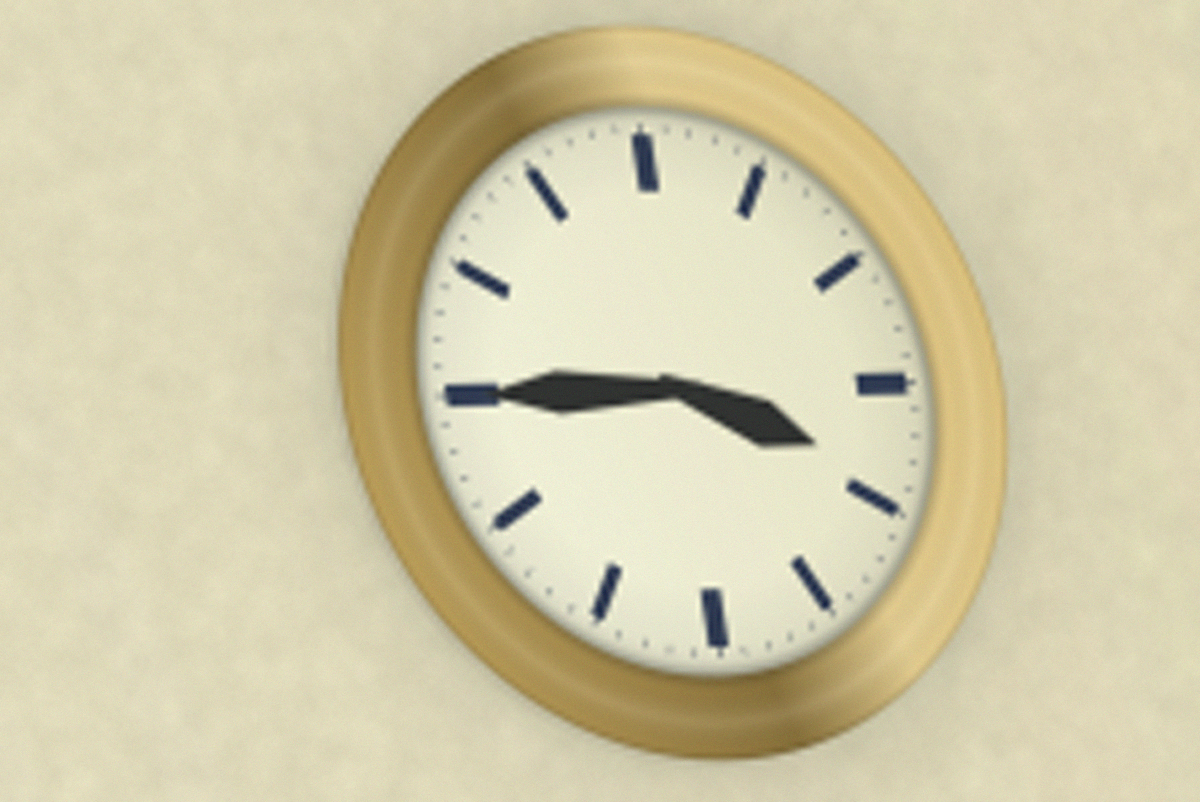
3.45
